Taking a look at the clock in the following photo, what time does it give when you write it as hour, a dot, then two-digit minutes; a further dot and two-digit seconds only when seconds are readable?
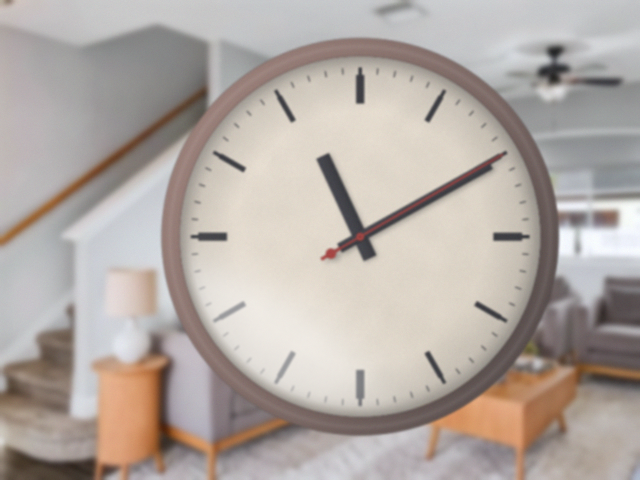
11.10.10
